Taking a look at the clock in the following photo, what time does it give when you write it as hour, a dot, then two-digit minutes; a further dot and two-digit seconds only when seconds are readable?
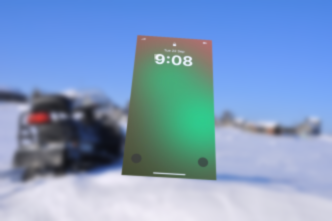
9.08
